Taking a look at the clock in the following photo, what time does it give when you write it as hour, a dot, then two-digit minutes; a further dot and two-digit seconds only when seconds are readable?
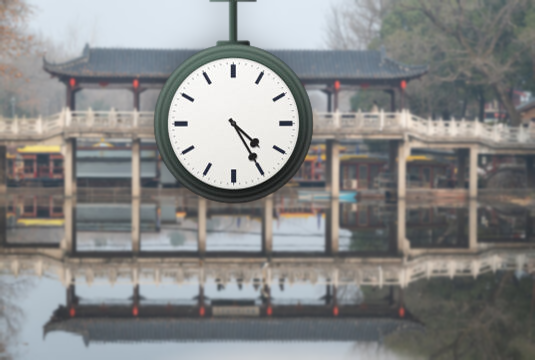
4.25
